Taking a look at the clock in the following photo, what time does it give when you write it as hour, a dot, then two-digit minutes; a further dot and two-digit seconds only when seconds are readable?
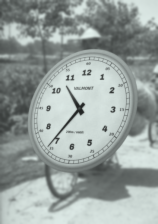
10.36
